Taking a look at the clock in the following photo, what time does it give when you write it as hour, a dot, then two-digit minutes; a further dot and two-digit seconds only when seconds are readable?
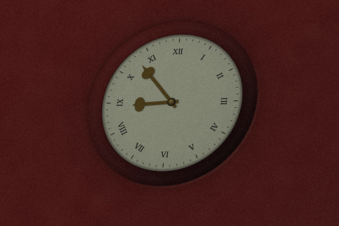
8.53
